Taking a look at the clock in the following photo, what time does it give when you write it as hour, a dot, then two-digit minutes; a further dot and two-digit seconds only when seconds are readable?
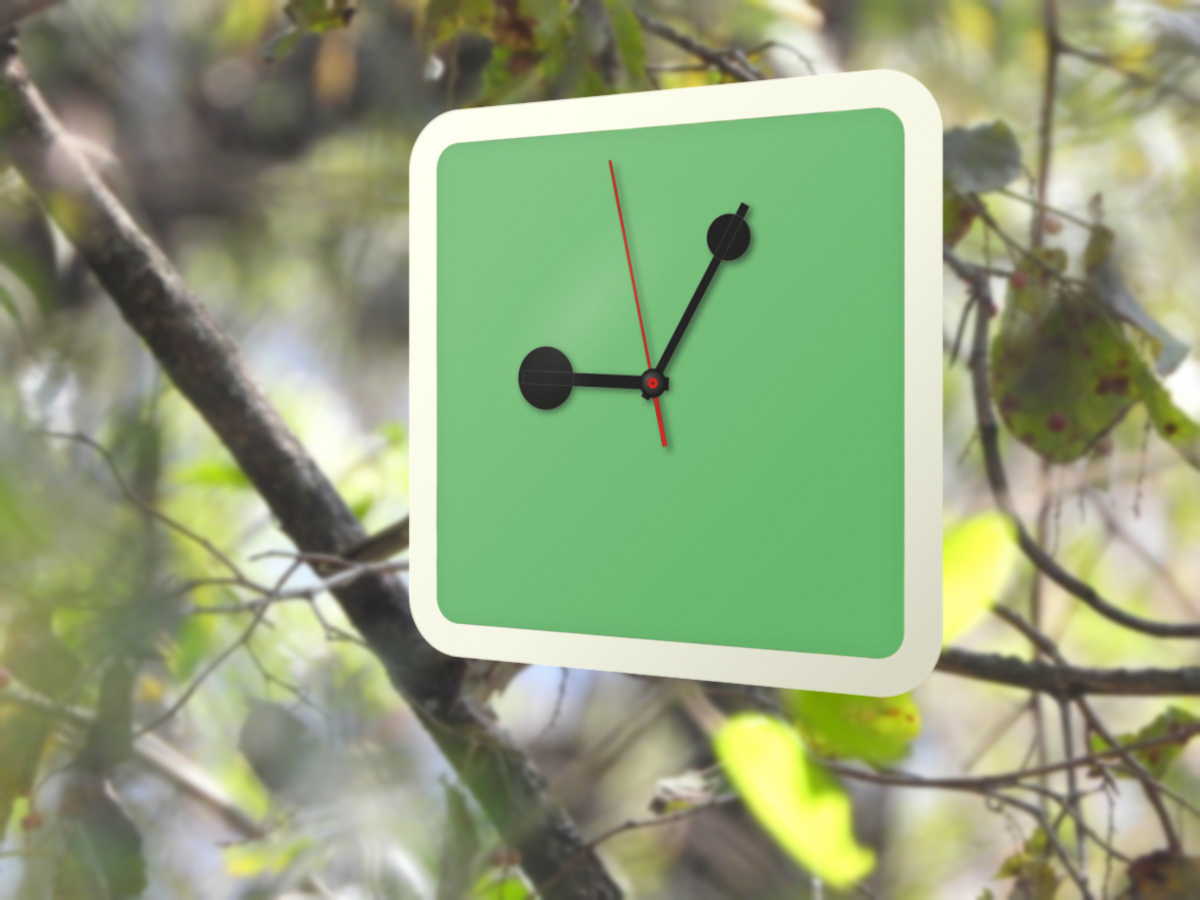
9.04.58
